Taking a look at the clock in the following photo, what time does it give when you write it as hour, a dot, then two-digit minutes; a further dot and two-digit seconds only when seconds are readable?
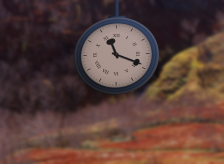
11.19
